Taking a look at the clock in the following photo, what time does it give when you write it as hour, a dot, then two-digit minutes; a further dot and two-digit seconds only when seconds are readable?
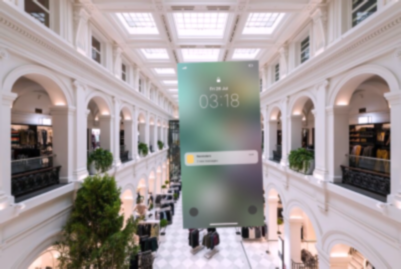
3.18
